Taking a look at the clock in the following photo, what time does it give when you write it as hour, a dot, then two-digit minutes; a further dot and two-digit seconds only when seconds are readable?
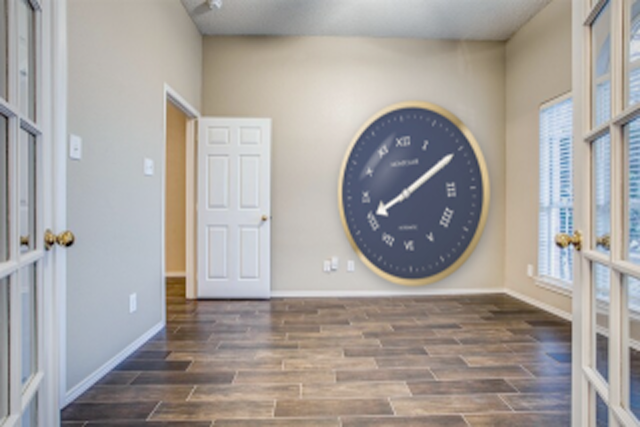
8.10
